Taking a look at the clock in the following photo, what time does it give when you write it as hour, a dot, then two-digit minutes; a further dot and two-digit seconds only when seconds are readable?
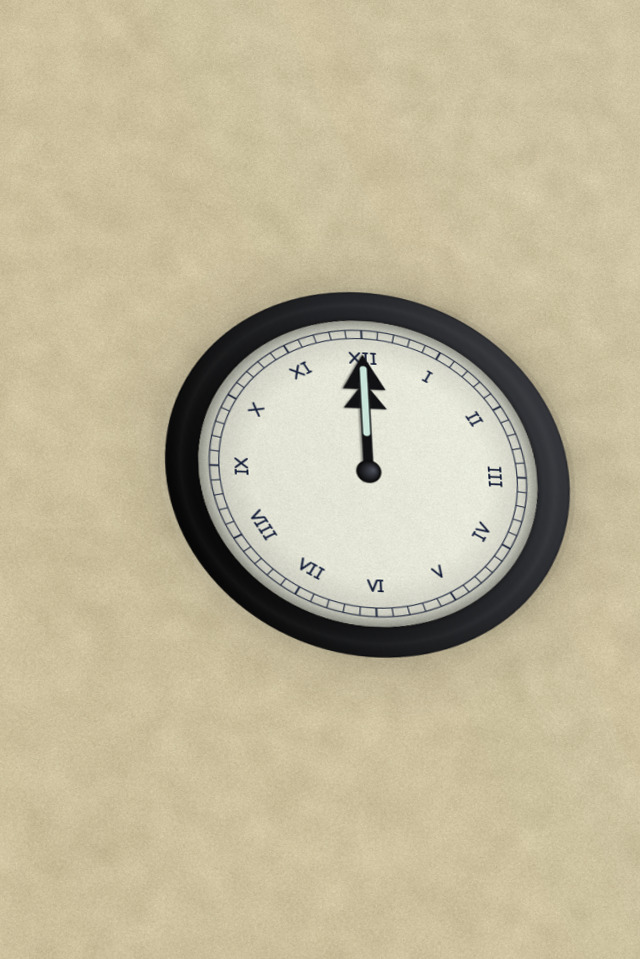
12.00
